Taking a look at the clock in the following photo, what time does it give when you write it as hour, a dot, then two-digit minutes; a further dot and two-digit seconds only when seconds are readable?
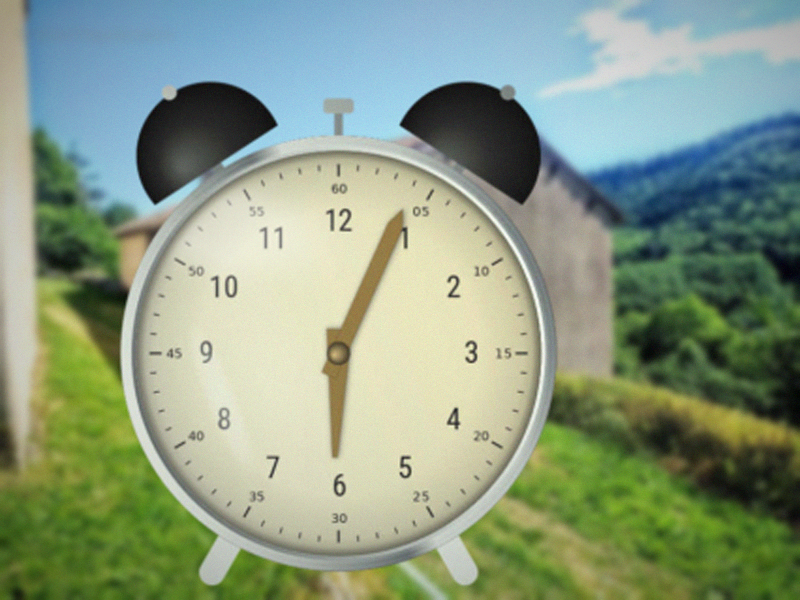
6.04
